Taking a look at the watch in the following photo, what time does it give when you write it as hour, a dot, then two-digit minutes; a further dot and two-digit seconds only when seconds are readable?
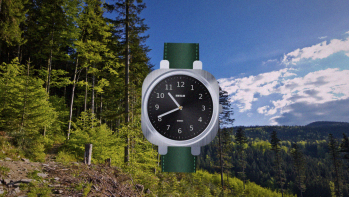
10.41
